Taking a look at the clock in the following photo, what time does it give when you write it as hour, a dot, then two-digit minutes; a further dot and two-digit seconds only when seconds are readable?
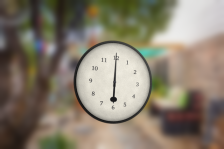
6.00
